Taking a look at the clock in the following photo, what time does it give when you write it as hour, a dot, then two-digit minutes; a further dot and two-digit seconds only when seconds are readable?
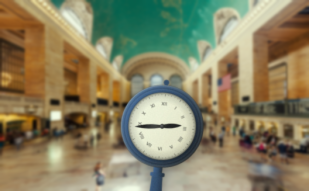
2.44
